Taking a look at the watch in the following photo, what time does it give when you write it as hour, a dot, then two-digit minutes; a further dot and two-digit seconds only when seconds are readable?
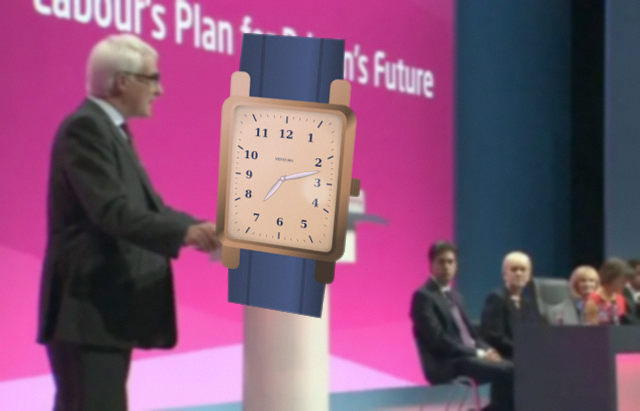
7.12
